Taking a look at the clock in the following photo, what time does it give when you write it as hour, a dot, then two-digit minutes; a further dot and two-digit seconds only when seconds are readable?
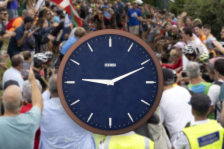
9.11
